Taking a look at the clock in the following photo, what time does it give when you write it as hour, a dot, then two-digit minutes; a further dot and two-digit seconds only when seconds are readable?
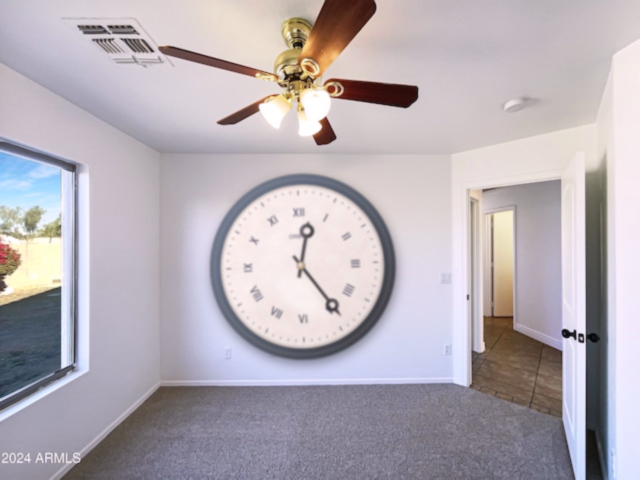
12.24
